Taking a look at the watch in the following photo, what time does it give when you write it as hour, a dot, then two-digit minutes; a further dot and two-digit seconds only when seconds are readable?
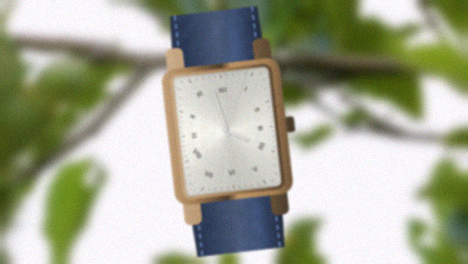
3.58
